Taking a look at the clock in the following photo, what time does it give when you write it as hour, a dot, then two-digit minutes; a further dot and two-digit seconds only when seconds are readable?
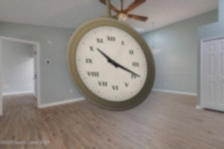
10.19
